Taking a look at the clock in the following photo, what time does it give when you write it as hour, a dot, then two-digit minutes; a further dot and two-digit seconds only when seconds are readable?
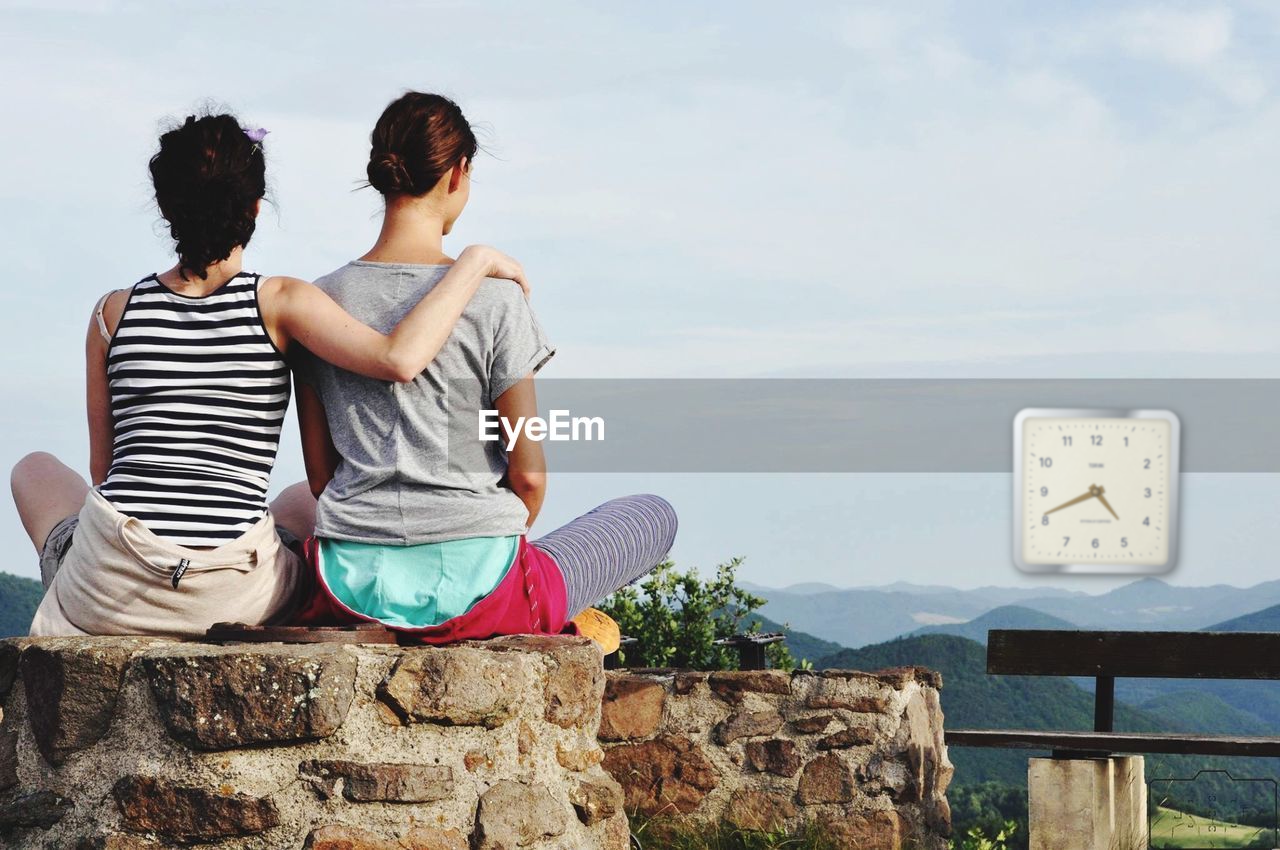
4.41
